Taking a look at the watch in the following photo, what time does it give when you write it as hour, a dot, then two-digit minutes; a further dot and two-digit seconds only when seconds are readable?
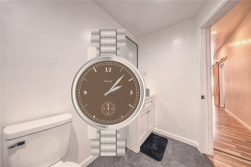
2.07
